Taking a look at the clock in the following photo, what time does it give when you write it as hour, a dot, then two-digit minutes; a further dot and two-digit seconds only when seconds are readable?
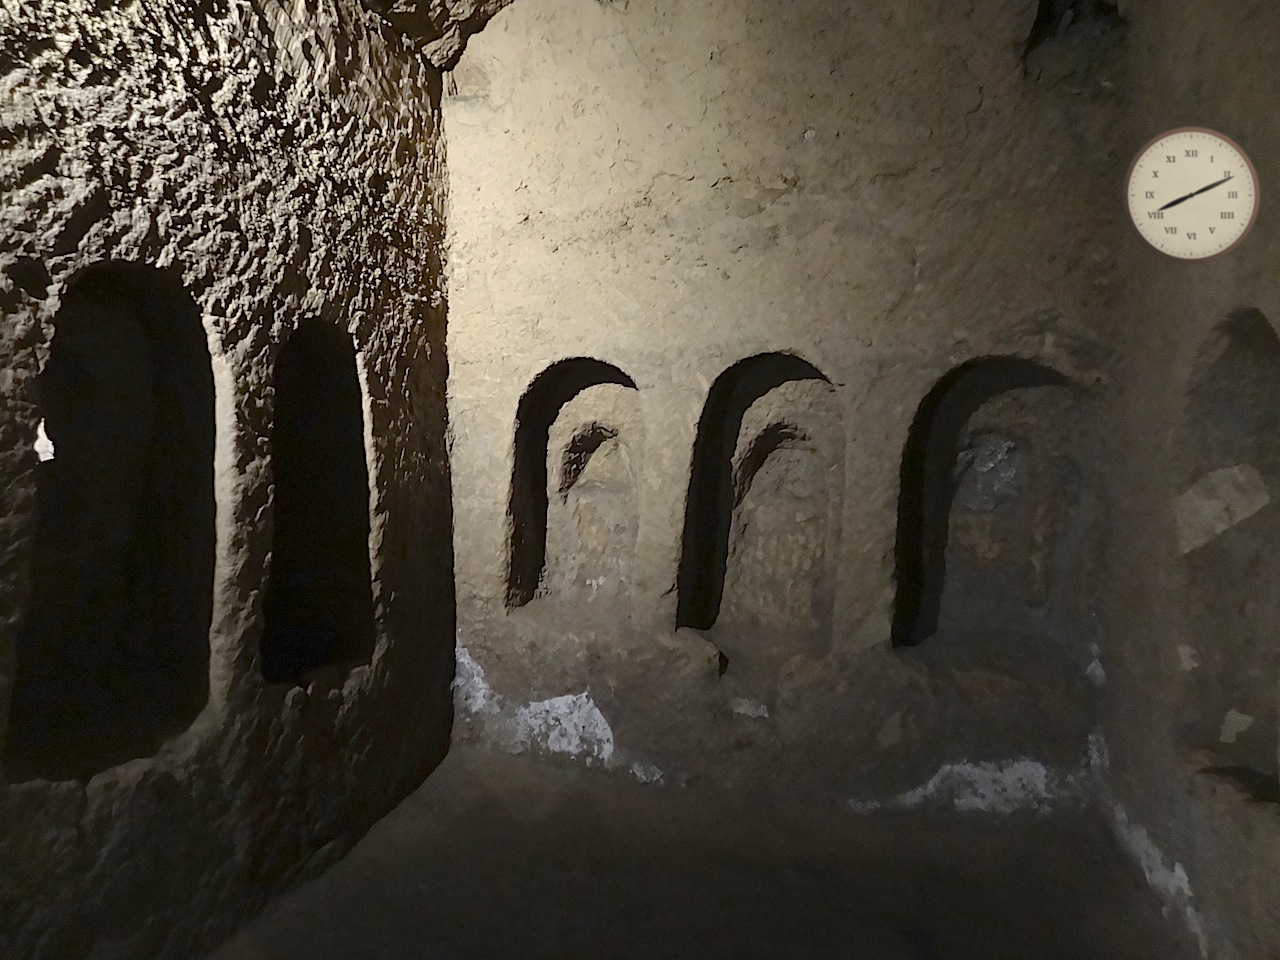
8.11
